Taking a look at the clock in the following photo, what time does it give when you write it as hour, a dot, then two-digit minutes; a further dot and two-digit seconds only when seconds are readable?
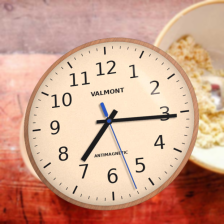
7.15.27
